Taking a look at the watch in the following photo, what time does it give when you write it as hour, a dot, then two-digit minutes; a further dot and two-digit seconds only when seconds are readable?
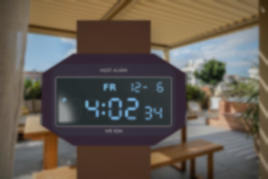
4.02.34
